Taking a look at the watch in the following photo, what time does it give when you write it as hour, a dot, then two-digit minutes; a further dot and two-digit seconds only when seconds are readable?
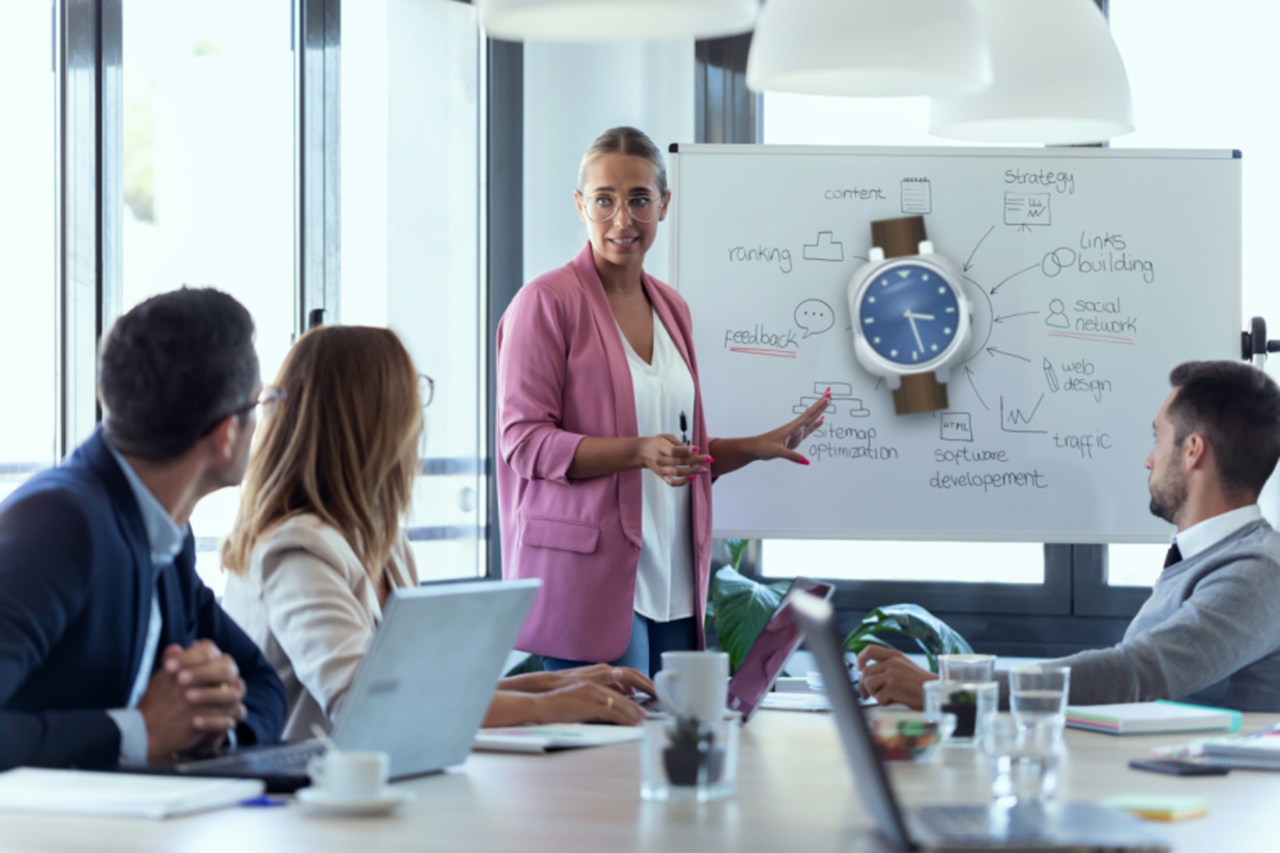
3.28
